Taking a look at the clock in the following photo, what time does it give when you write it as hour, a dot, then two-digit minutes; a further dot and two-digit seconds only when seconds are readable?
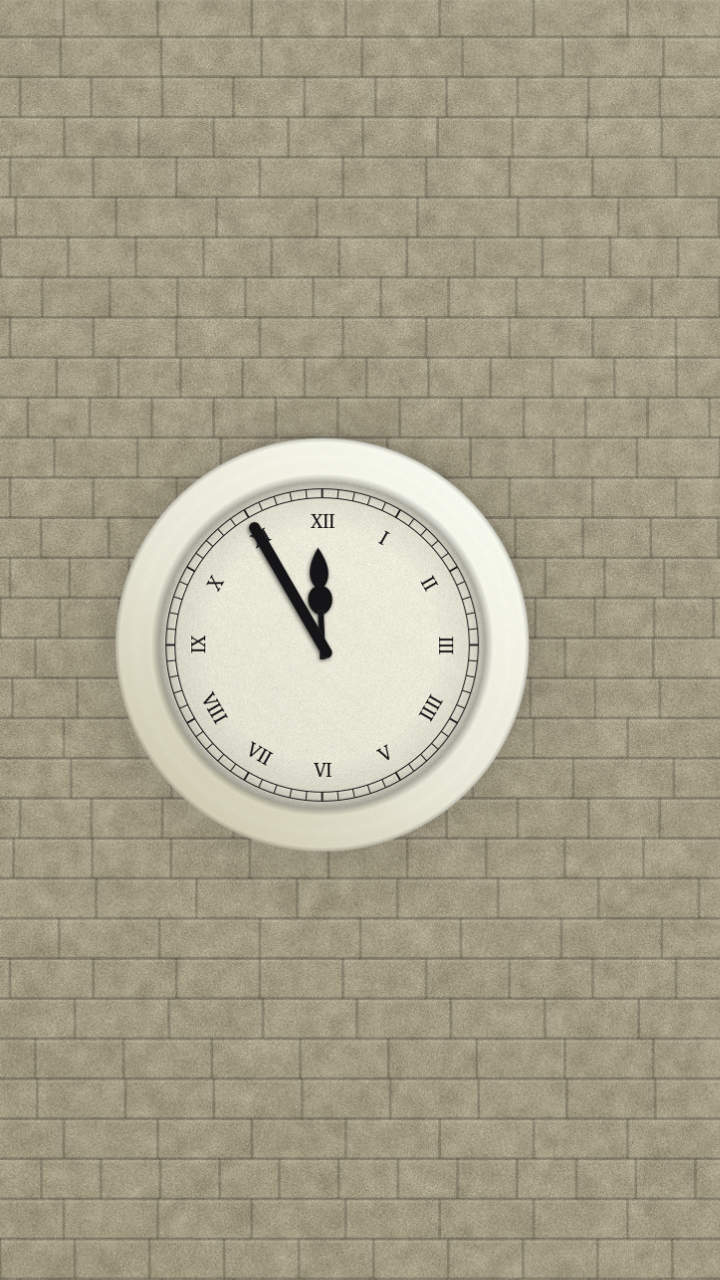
11.55
